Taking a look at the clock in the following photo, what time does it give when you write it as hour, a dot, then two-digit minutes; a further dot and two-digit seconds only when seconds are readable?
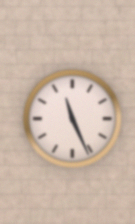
11.26
